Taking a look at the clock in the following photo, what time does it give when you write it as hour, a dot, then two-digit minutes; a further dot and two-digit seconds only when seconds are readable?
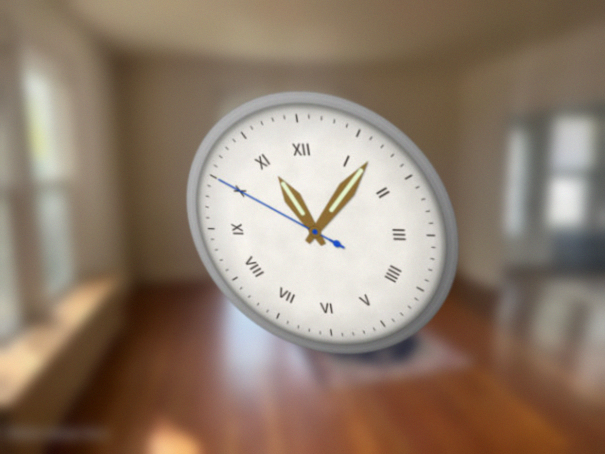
11.06.50
